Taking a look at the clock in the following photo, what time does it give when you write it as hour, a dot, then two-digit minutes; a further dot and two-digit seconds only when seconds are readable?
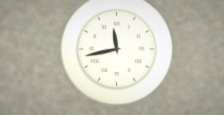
11.43
